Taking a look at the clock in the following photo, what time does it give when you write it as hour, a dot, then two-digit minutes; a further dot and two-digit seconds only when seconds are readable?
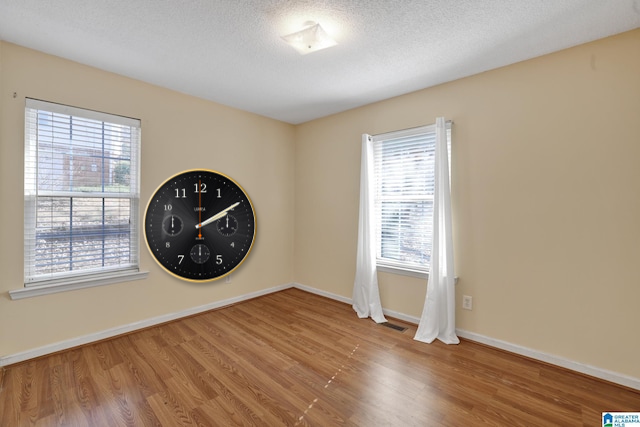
2.10
